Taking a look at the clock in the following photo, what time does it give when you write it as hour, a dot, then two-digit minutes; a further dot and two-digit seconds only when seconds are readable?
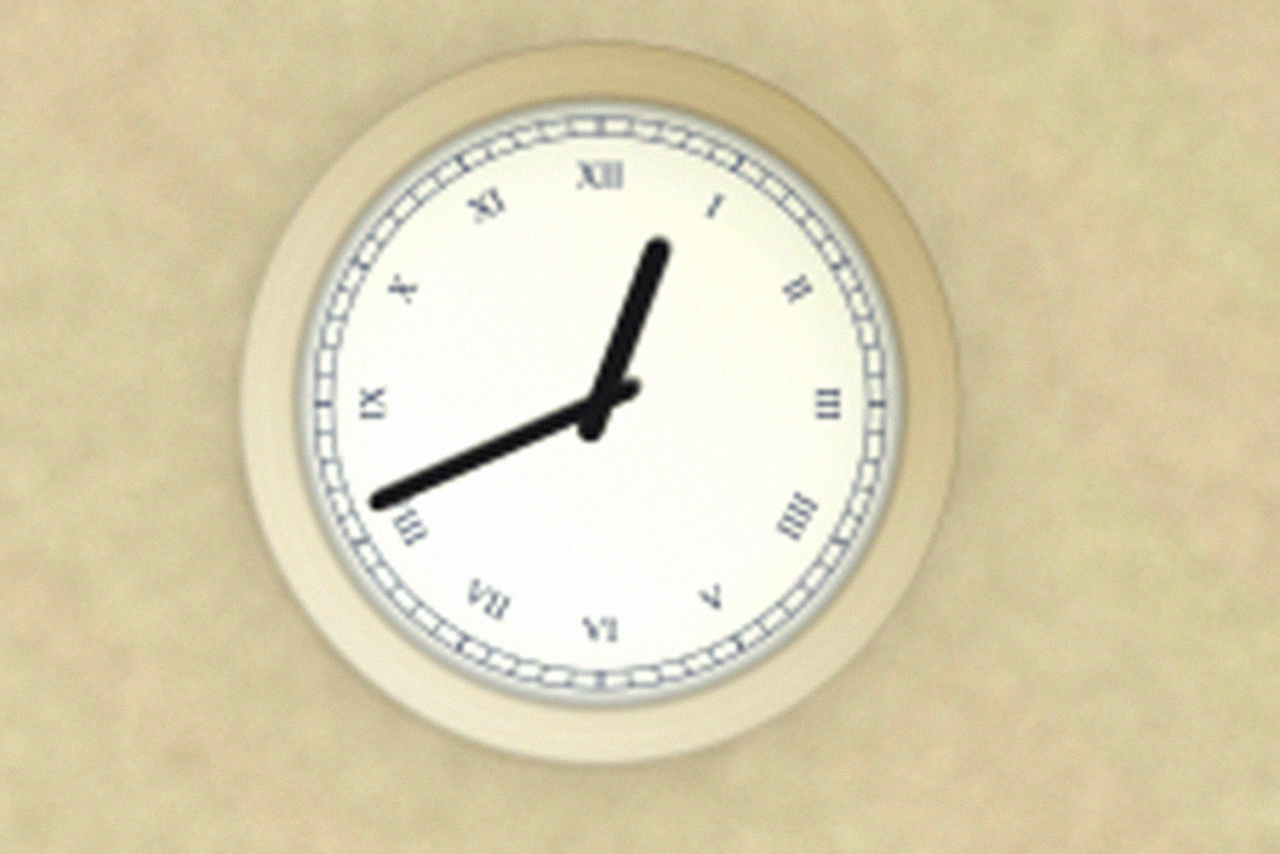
12.41
